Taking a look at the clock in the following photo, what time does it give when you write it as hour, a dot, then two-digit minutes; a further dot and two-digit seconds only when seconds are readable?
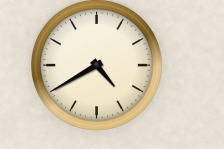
4.40
